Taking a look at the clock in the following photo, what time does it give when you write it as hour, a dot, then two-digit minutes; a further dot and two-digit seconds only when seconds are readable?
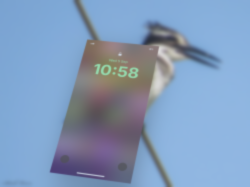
10.58
